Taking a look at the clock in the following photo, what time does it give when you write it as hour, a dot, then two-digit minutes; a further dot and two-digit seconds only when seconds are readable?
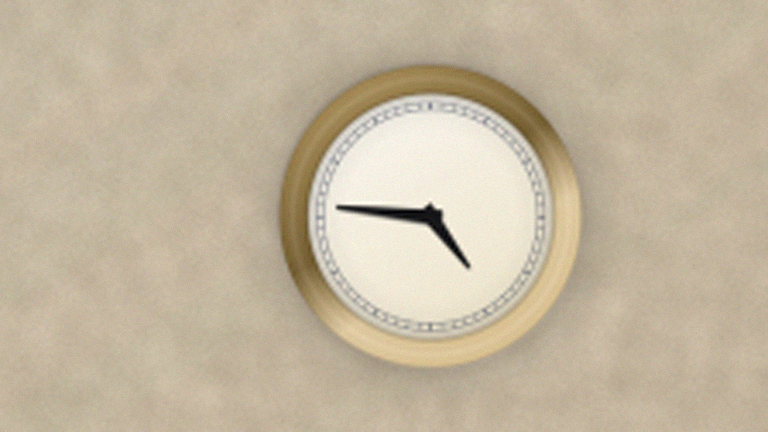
4.46
